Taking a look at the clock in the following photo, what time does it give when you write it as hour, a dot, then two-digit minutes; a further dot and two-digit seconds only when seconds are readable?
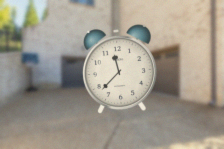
11.38
